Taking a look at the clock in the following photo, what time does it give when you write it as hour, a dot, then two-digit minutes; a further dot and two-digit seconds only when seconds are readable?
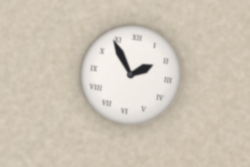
1.54
